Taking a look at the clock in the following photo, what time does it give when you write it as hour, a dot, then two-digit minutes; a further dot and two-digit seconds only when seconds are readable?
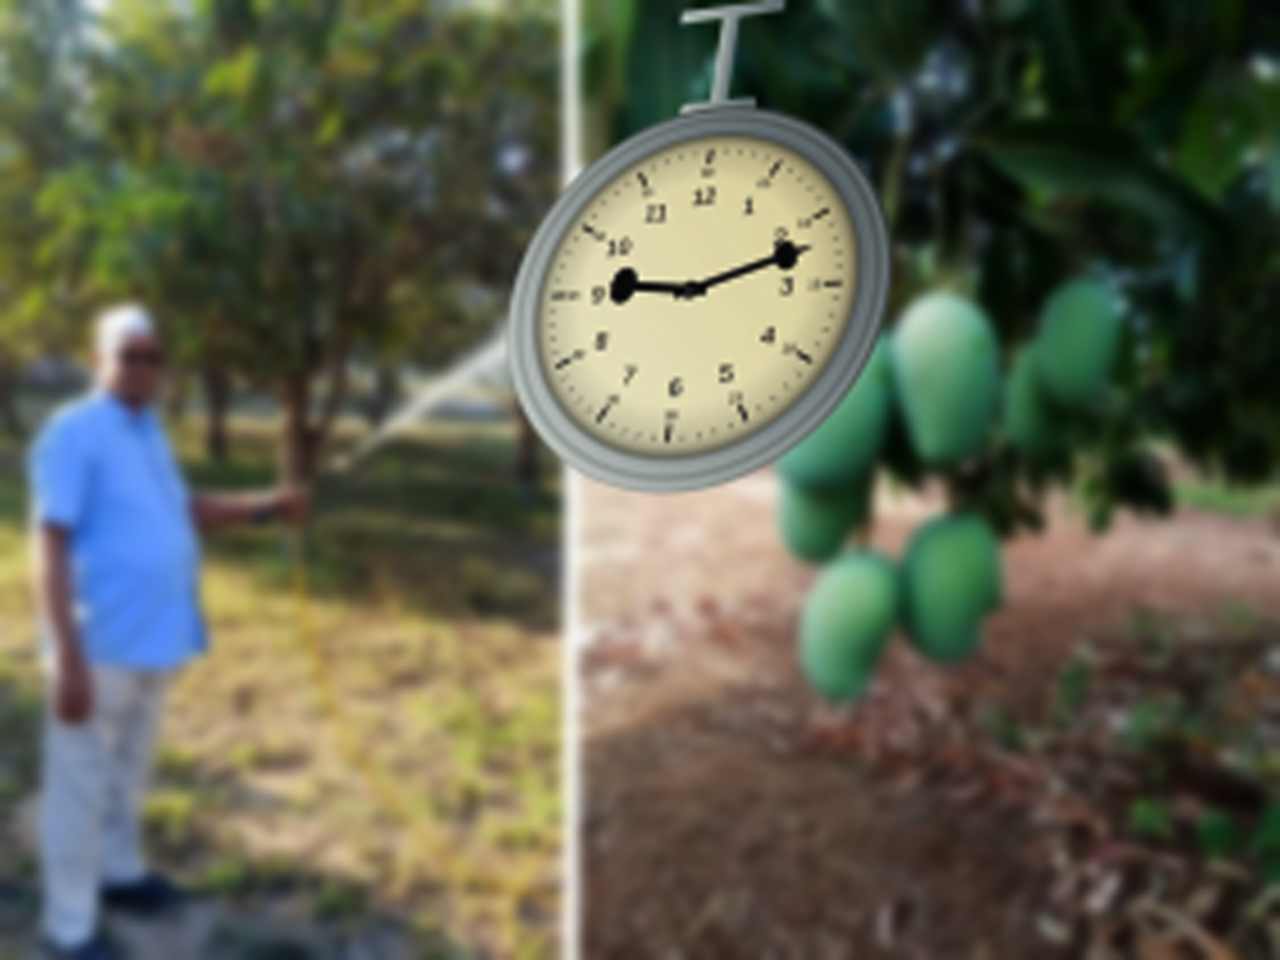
9.12
